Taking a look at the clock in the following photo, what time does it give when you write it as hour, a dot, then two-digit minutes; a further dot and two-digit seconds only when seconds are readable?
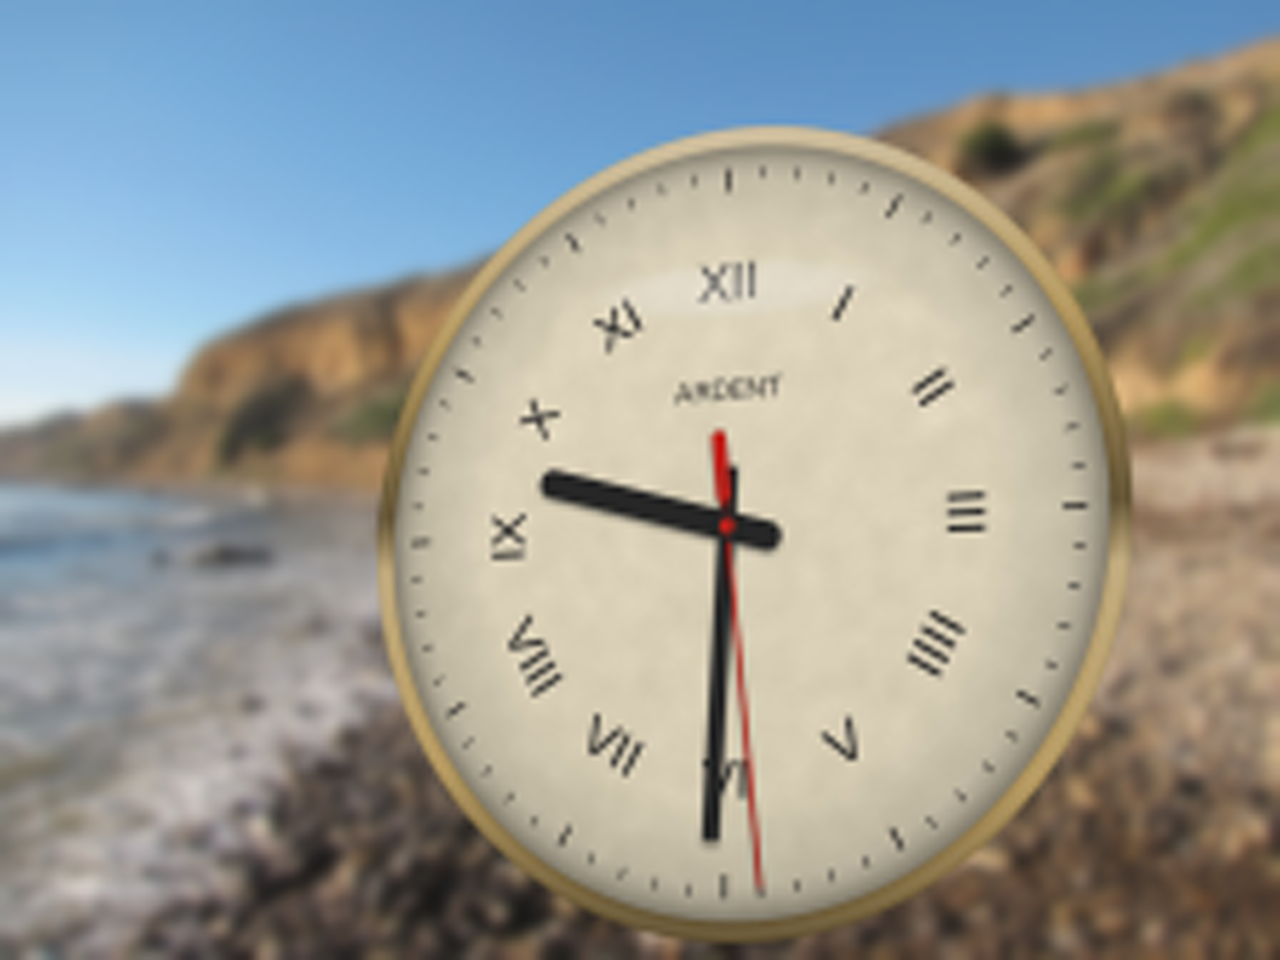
9.30.29
